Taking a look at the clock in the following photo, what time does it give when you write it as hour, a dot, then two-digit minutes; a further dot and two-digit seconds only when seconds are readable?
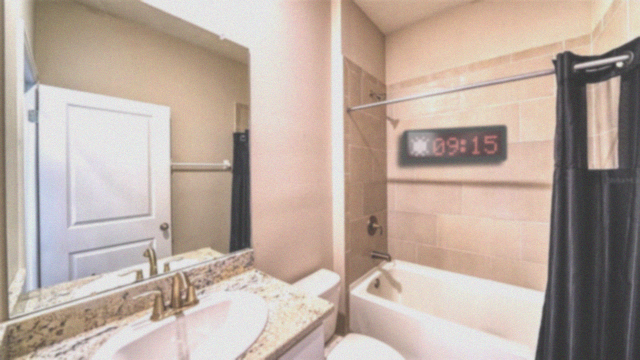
9.15
